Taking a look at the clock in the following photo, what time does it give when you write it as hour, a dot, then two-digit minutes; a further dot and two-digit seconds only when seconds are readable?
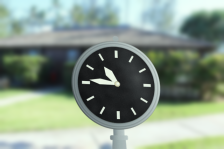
10.46
